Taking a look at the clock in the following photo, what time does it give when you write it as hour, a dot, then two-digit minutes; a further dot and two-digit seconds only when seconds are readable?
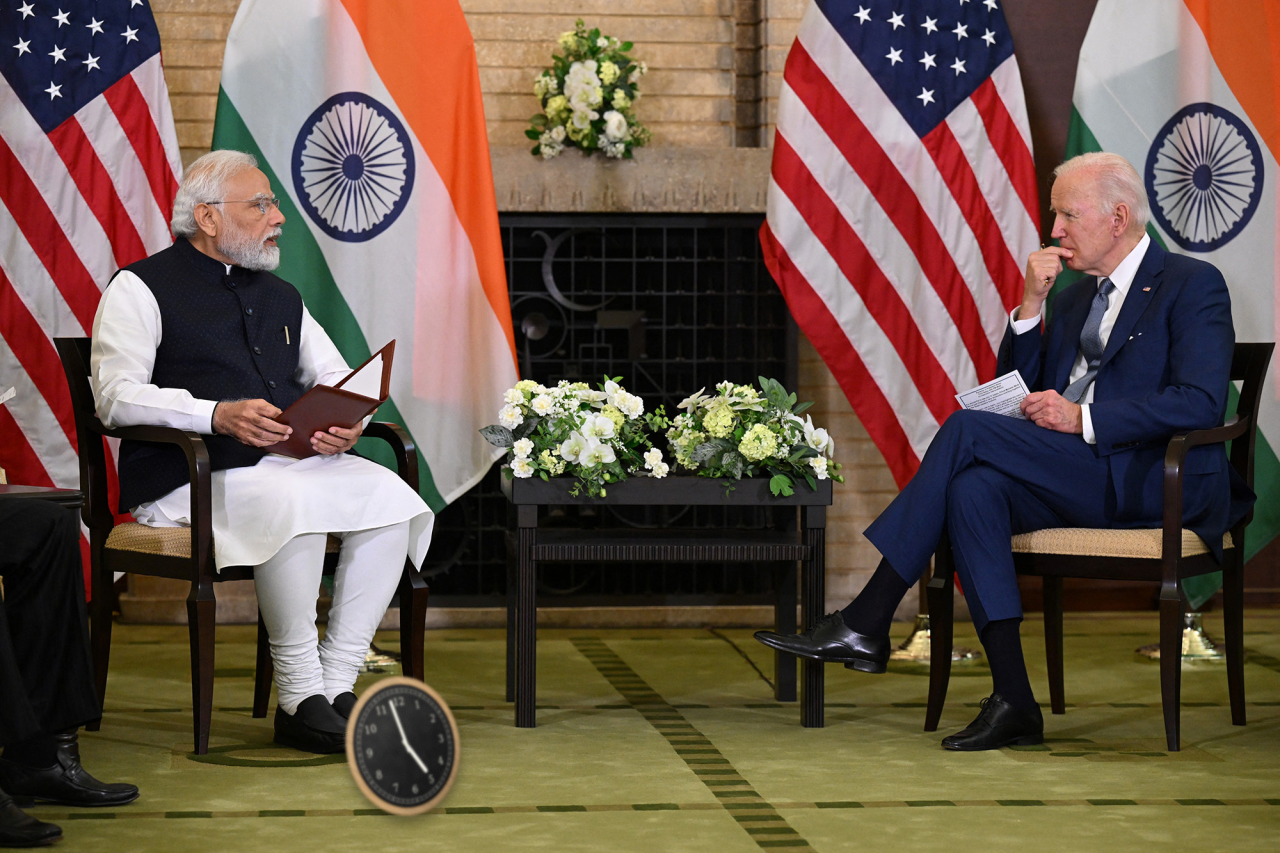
4.58
